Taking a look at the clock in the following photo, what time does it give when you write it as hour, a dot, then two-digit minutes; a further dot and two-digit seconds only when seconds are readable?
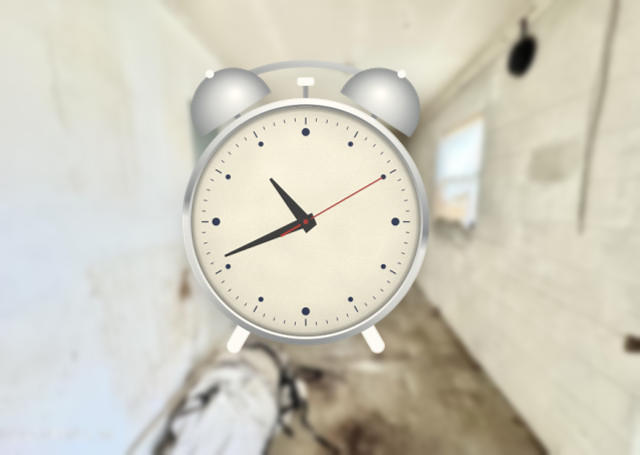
10.41.10
